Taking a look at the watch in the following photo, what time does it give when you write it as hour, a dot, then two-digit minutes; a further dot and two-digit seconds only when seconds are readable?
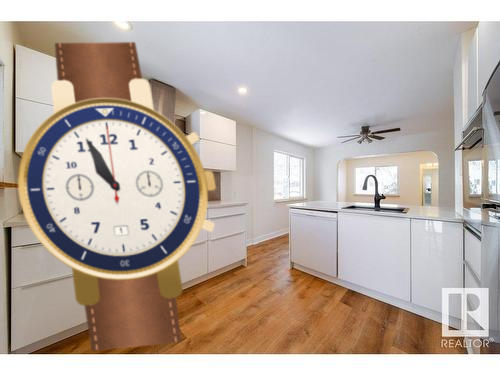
10.56
